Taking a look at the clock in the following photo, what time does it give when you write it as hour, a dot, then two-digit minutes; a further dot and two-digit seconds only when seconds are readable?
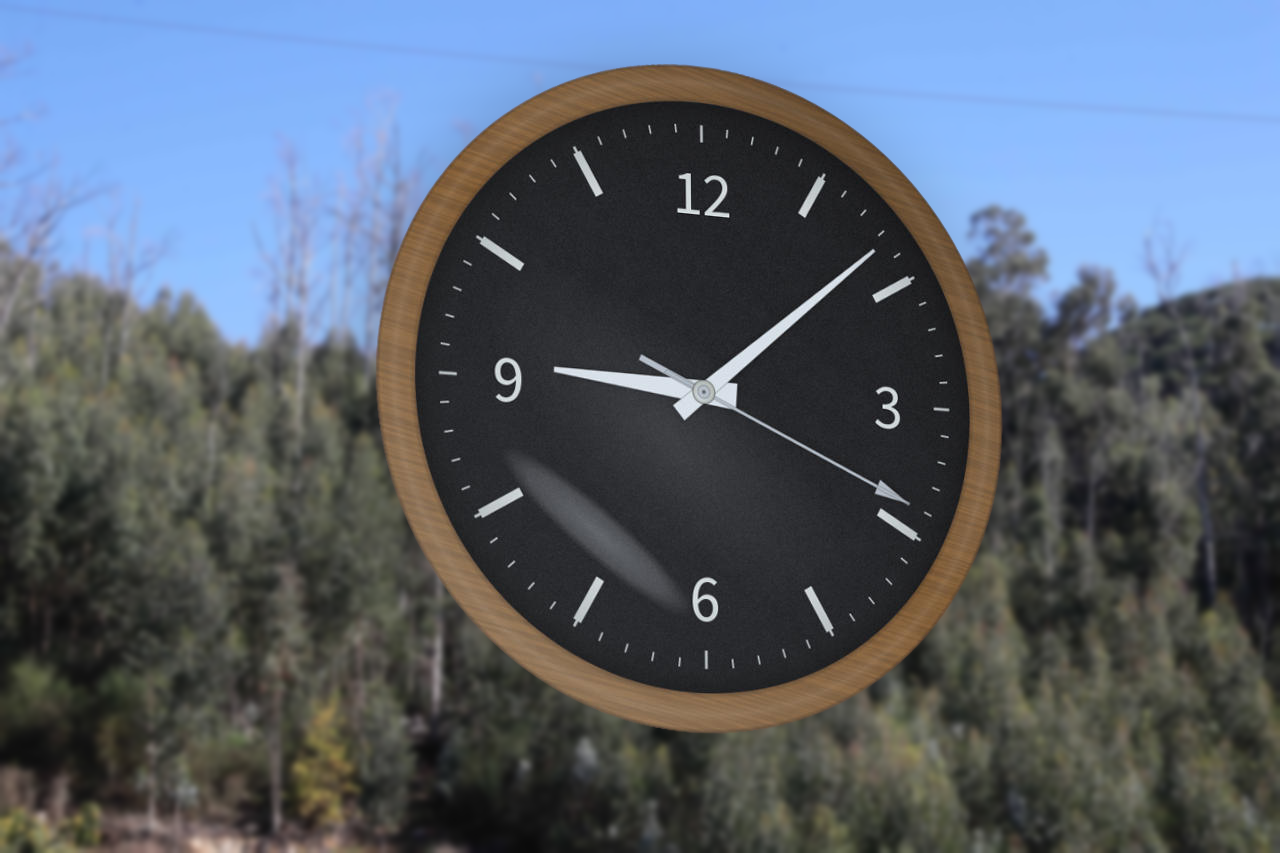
9.08.19
